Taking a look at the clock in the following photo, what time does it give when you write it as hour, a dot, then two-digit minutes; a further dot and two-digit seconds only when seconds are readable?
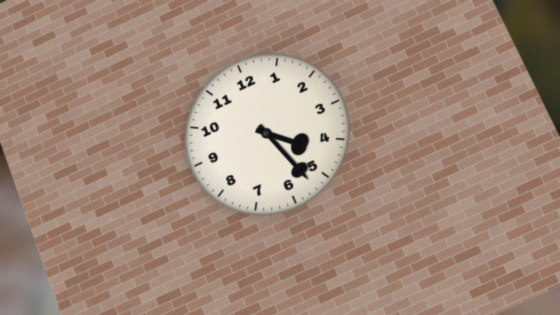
4.27
